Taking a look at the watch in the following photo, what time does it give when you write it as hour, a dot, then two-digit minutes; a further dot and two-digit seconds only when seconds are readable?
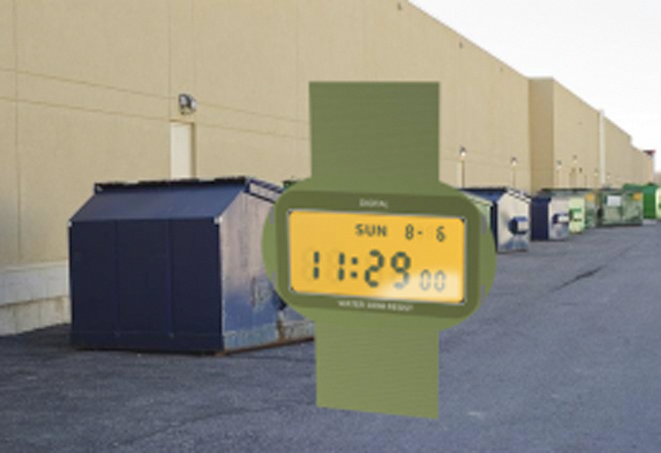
11.29.00
